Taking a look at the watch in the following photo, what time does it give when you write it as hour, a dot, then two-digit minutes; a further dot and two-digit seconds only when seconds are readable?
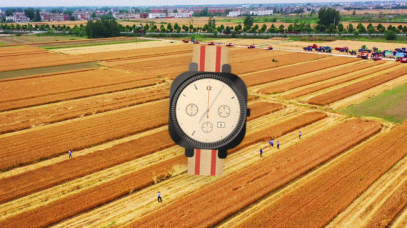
7.05
